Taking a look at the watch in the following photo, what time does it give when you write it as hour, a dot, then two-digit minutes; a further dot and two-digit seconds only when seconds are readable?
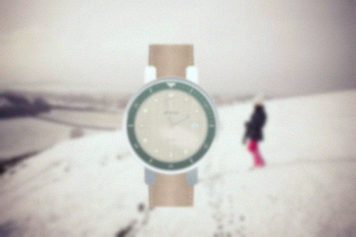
1.58
